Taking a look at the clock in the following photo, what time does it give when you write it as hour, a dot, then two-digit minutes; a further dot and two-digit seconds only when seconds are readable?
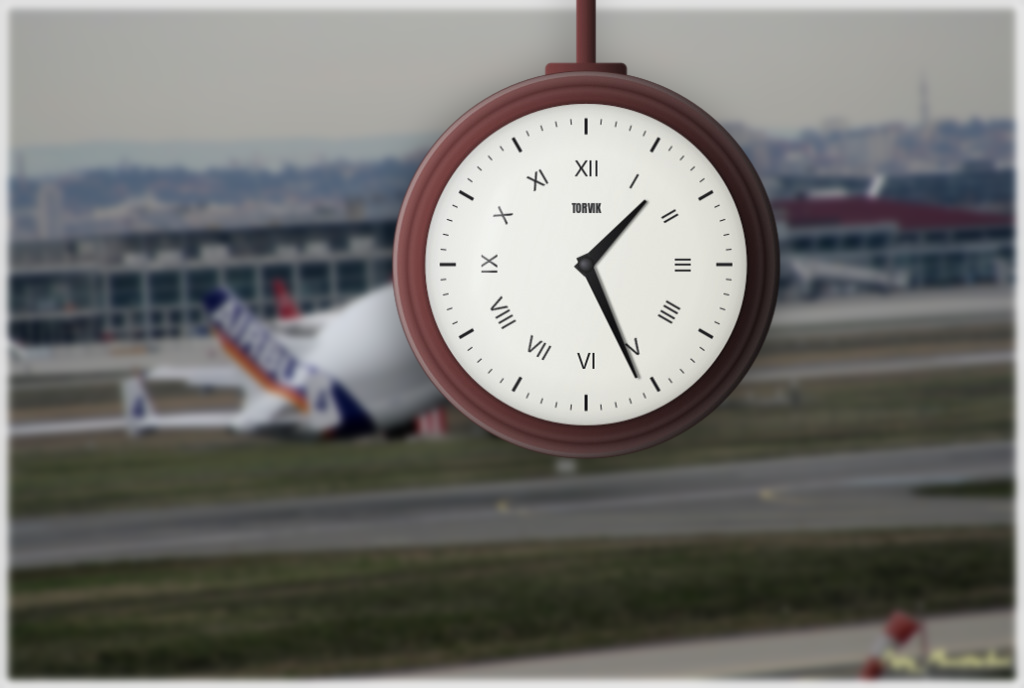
1.26
